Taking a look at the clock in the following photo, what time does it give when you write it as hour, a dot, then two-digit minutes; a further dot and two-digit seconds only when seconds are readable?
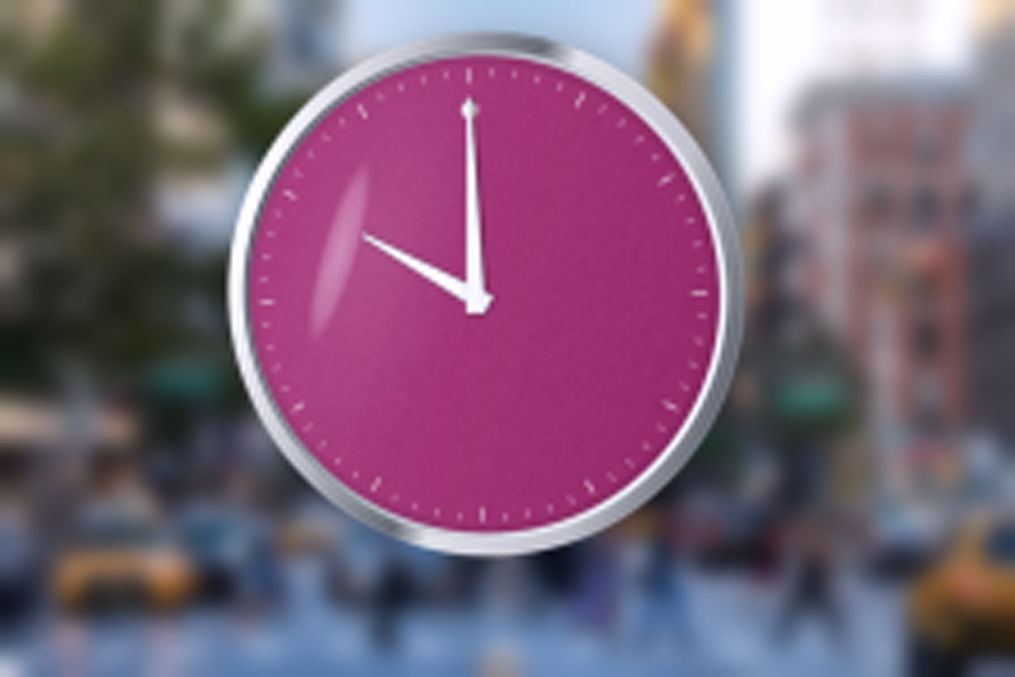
10.00
